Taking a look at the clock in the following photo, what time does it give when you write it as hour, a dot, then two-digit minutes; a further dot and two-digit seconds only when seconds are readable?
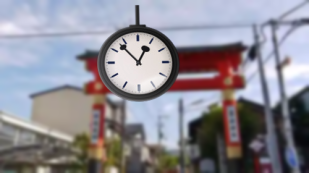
12.53
